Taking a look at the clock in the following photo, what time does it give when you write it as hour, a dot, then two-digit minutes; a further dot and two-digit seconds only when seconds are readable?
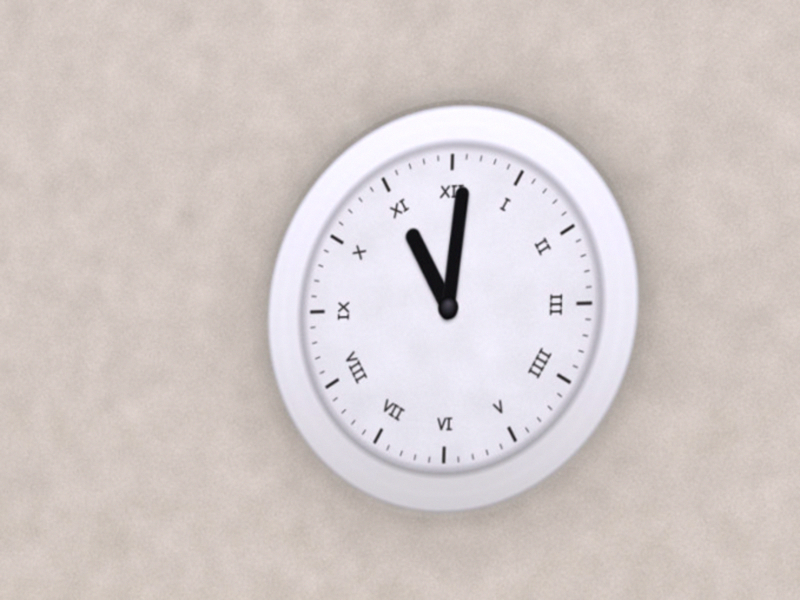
11.01
